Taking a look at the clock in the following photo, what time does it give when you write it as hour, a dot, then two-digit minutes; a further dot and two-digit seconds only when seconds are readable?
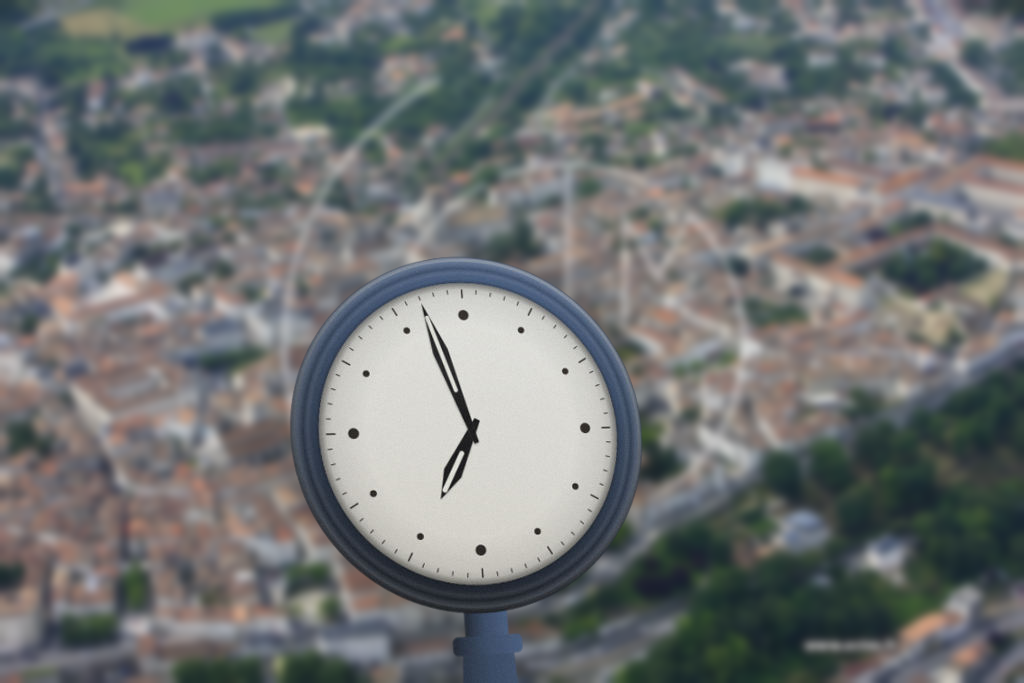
6.57
